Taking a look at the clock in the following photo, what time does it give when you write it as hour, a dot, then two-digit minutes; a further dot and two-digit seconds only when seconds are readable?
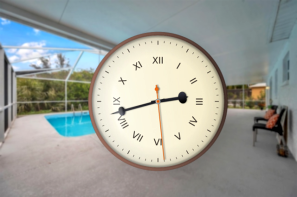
2.42.29
